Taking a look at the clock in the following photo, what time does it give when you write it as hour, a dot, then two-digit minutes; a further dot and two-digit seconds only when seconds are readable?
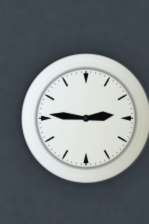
2.46
